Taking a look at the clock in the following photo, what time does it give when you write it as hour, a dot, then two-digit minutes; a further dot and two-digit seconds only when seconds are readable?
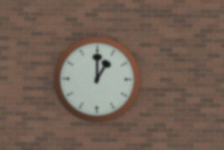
1.00
